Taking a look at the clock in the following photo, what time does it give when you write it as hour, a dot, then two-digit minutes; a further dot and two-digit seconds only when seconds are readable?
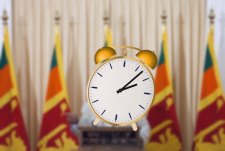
2.07
